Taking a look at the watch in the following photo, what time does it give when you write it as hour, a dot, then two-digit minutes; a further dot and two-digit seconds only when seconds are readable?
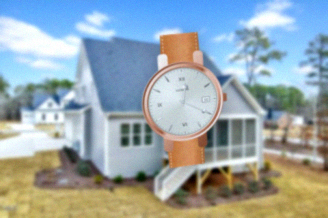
12.20
